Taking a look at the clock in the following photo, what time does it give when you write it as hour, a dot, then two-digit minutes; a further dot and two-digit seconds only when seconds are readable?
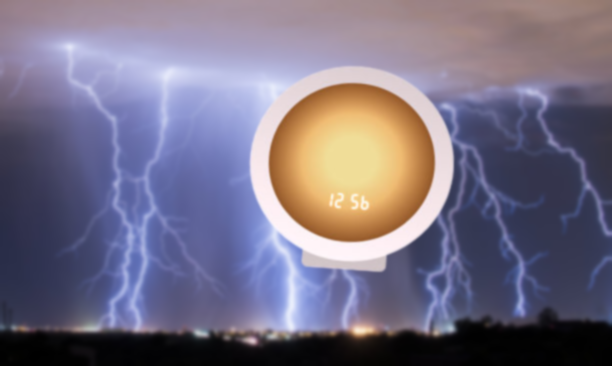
12.56
